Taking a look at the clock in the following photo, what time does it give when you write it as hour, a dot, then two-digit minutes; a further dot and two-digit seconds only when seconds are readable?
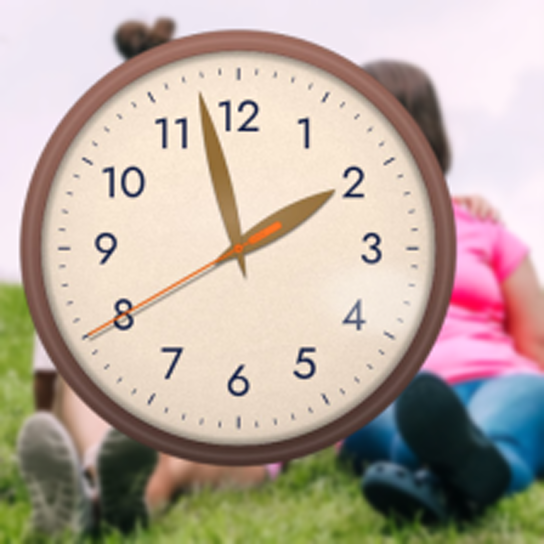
1.57.40
